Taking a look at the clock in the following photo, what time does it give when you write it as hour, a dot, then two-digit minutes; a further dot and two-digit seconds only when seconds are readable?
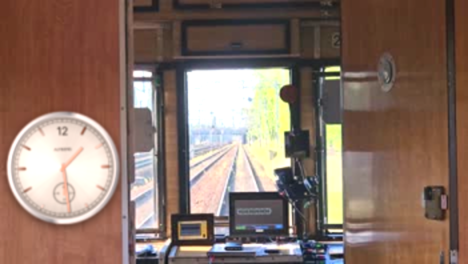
1.29
